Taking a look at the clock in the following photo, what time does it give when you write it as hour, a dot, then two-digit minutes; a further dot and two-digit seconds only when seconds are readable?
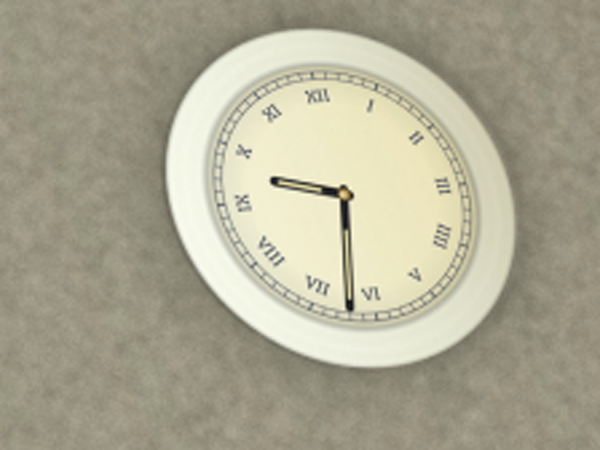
9.32
